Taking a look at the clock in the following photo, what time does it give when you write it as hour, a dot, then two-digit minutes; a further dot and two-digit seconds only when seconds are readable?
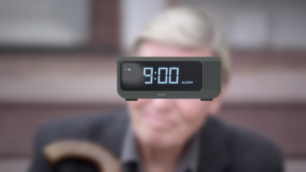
9.00
